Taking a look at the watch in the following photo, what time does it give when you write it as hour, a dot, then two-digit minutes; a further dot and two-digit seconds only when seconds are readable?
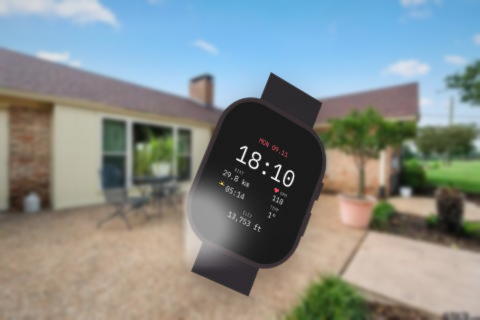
18.10
